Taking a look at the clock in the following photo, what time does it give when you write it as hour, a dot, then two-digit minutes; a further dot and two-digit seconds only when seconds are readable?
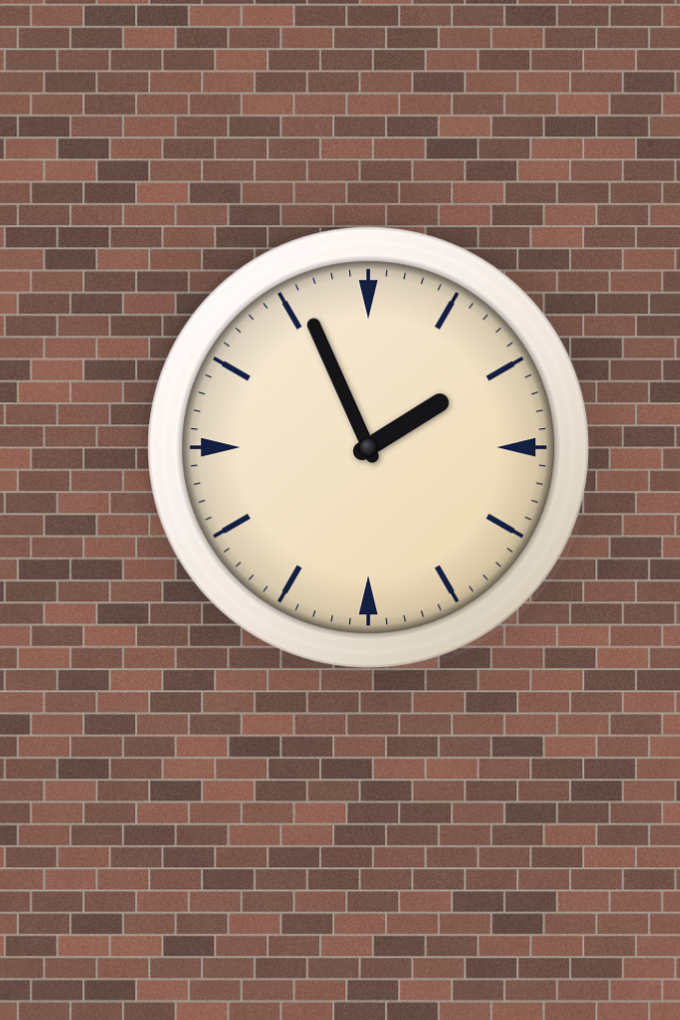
1.56
